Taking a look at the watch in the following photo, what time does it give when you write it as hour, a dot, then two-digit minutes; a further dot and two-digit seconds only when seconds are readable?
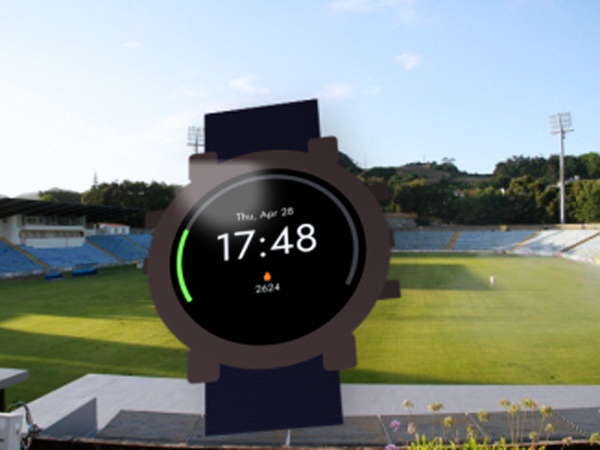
17.48
